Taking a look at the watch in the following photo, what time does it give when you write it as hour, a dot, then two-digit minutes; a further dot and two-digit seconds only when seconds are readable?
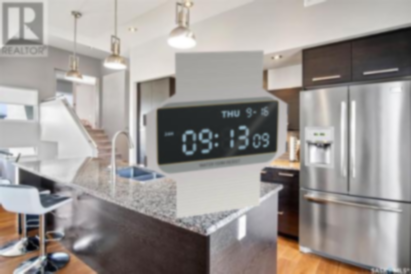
9.13.09
